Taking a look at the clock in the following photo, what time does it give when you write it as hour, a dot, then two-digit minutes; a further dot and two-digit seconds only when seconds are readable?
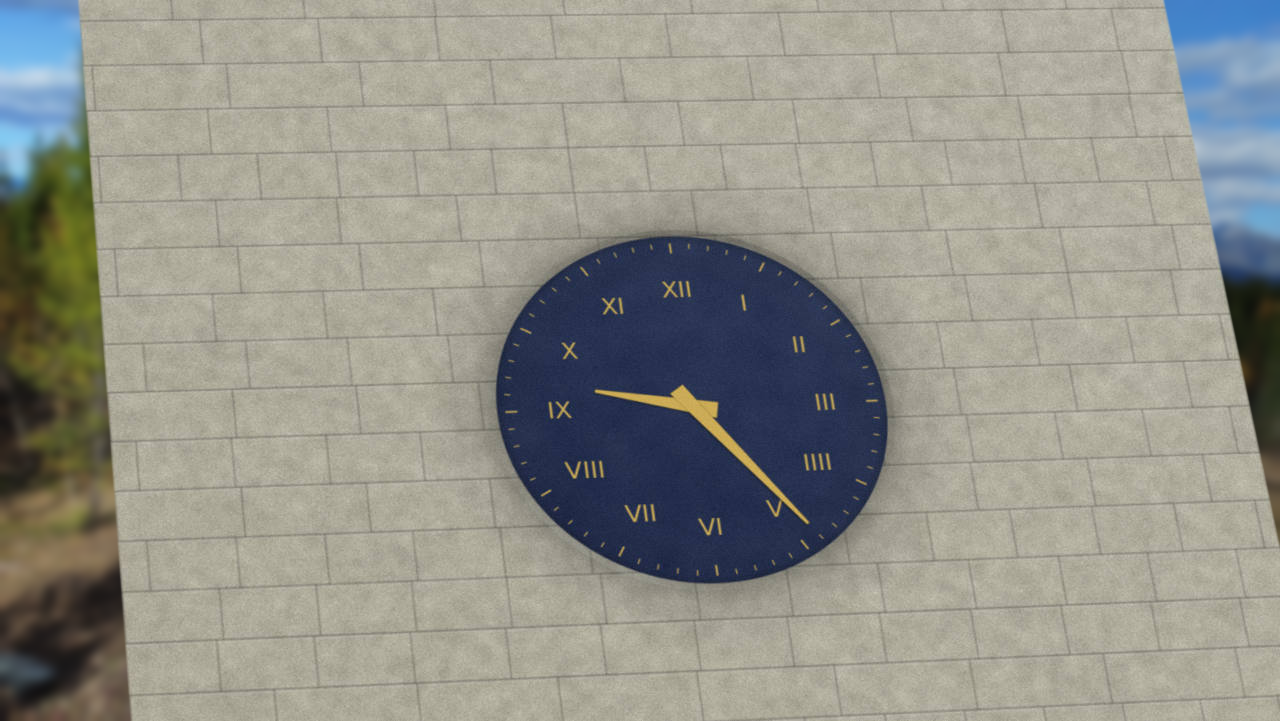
9.24
